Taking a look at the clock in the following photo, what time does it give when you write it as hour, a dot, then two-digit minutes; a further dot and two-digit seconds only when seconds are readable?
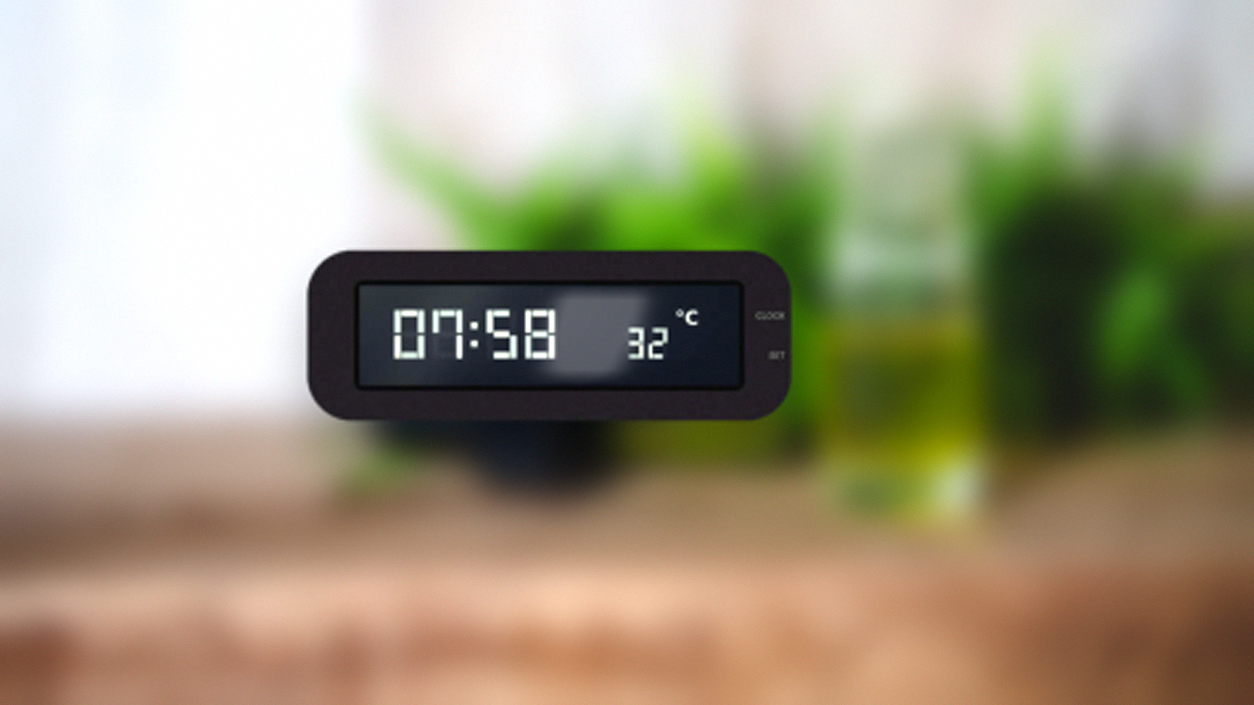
7.58
